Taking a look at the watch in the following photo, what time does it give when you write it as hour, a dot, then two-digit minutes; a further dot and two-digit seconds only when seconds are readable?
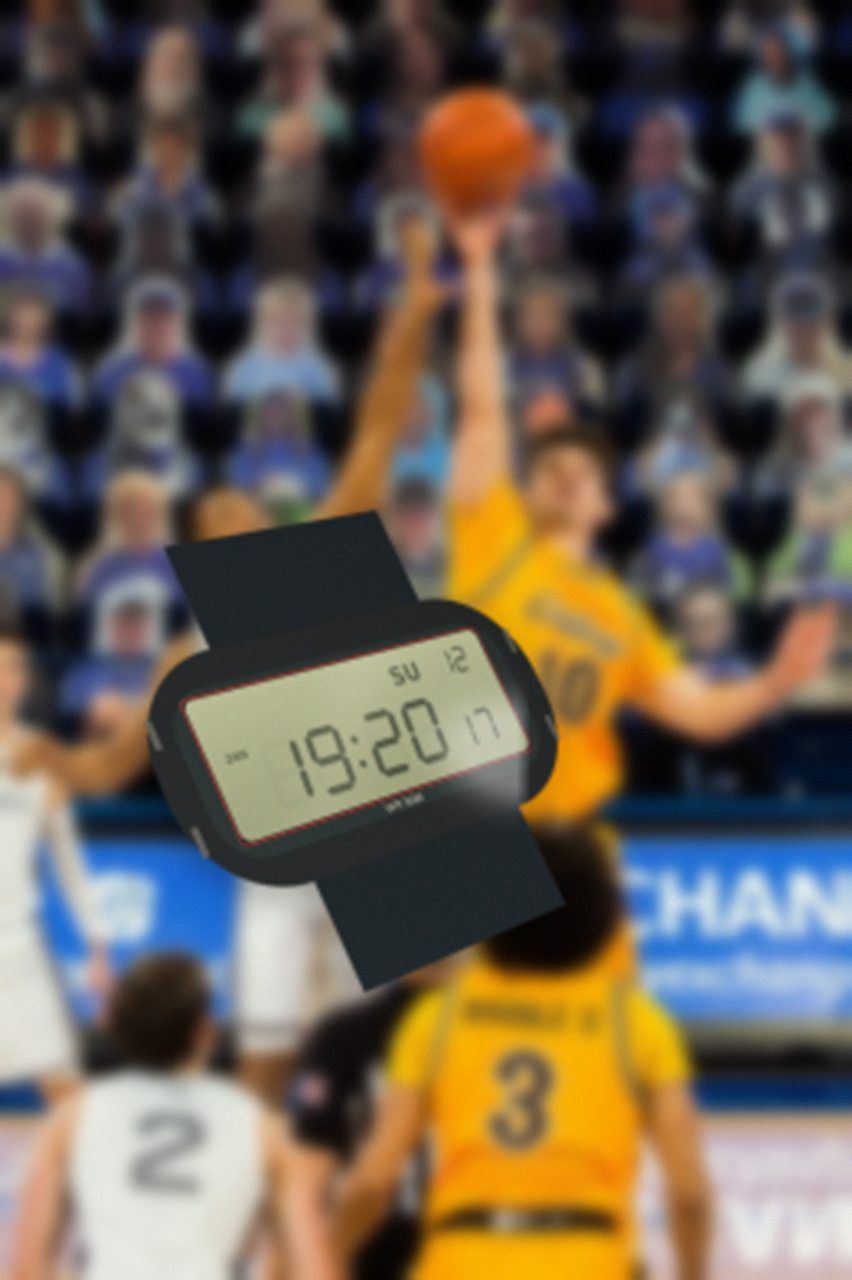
19.20.17
